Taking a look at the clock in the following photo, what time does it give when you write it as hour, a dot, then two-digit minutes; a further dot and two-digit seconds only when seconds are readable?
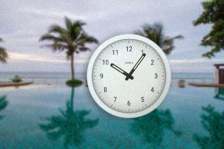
10.06
